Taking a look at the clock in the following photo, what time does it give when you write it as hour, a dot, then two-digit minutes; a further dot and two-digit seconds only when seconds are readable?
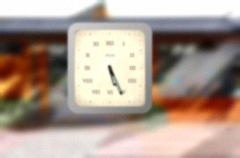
5.26
